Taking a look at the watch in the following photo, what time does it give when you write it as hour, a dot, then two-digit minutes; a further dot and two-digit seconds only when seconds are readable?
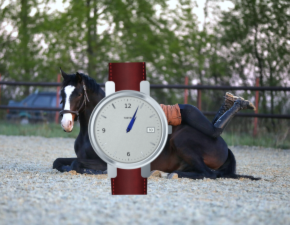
1.04
